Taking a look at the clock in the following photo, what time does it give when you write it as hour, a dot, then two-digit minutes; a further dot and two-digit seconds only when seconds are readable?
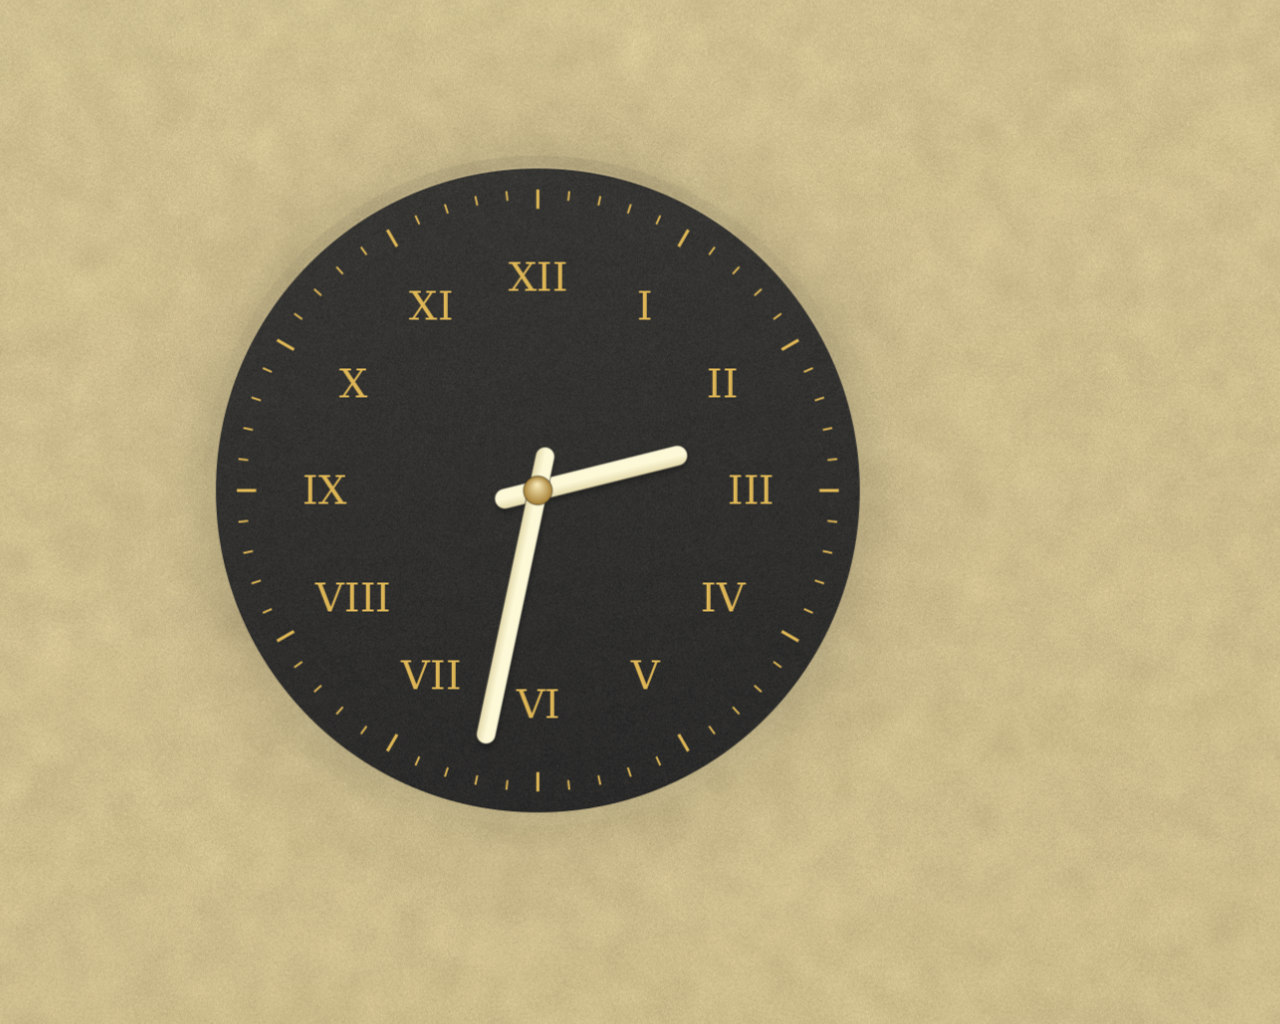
2.32
